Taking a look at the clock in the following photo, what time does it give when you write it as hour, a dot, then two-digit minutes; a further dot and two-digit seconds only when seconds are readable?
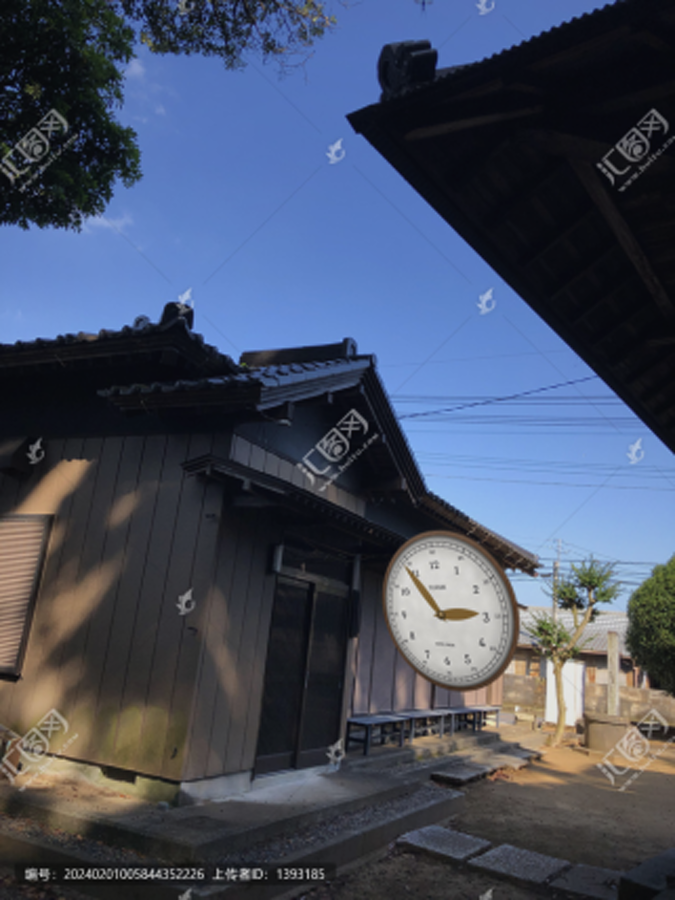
2.54
